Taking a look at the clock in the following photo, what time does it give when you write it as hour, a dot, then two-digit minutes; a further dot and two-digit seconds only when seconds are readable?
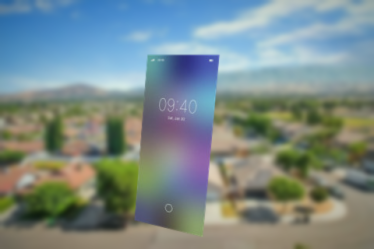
9.40
